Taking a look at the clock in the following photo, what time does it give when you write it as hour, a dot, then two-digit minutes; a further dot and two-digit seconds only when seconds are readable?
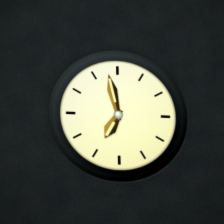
6.58
